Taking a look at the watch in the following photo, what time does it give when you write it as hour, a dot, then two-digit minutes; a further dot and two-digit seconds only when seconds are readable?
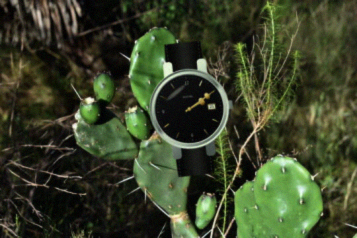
2.10
